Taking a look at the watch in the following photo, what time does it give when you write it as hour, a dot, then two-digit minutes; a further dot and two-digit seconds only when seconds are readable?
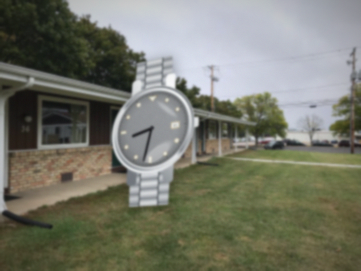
8.32
